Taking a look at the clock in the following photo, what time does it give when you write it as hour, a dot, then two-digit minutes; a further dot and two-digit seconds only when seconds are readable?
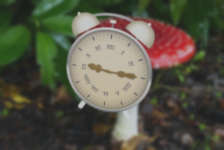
9.15
